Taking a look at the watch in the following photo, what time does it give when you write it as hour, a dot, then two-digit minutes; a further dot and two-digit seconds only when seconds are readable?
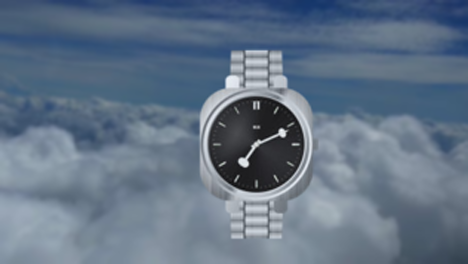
7.11
